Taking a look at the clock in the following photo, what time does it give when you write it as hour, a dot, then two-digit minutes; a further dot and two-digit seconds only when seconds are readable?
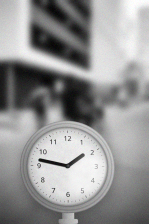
1.47
